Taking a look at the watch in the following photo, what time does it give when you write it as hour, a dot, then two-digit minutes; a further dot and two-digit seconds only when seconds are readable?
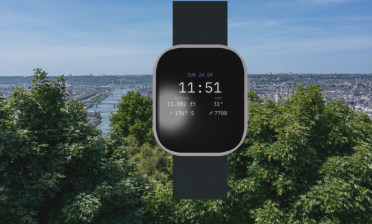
11.51
